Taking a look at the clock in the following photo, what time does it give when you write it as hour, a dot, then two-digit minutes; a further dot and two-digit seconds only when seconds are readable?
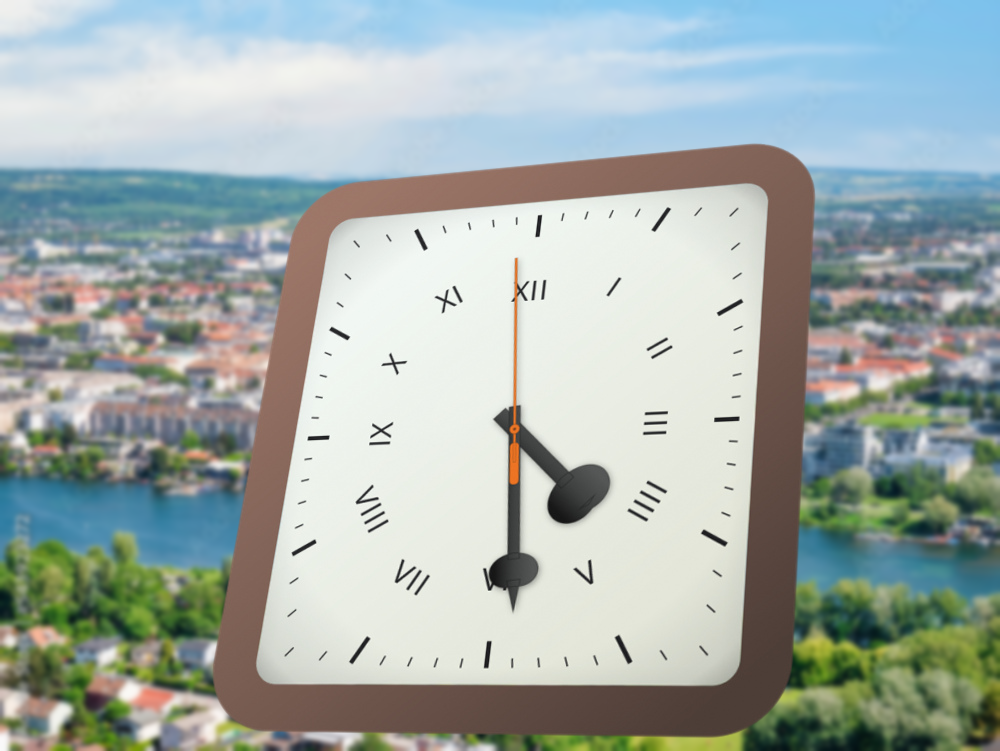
4.28.59
